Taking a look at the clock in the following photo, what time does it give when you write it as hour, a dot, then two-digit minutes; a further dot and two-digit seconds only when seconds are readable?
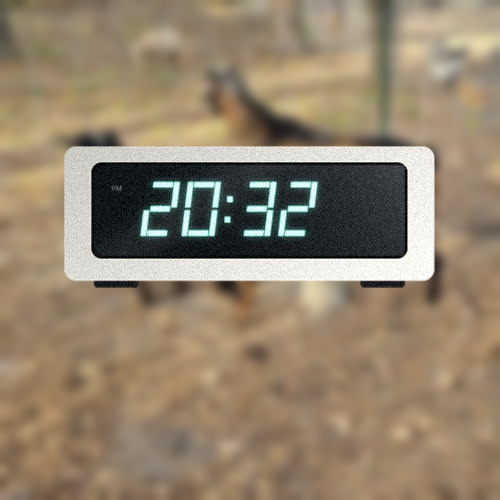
20.32
